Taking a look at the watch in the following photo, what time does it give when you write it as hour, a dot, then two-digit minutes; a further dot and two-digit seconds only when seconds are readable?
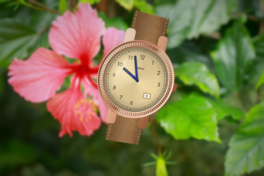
9.57
